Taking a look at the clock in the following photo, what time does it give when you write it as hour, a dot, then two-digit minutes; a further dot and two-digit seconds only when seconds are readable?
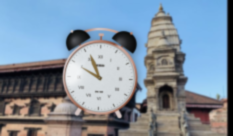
9.56
